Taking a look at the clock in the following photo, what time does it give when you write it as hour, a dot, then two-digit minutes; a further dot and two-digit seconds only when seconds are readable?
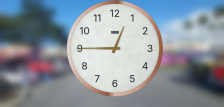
12.45
